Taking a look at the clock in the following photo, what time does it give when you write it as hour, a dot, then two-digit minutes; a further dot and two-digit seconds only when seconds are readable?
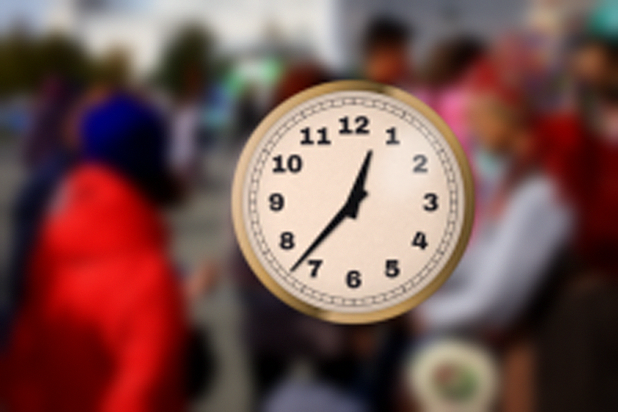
12.37
